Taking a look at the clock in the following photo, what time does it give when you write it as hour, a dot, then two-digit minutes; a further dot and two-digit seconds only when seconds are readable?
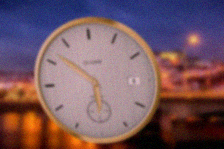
5.52
